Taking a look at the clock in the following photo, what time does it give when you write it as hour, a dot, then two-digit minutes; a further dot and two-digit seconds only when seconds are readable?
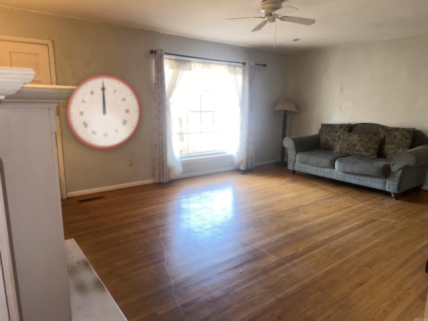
12.00
